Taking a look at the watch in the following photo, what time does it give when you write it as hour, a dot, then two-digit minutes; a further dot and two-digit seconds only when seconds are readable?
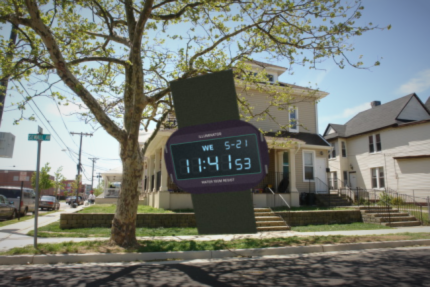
11.41.53
